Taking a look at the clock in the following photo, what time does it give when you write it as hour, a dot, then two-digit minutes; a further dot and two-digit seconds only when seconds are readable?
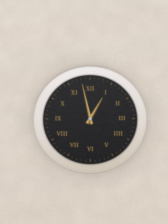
12.58
